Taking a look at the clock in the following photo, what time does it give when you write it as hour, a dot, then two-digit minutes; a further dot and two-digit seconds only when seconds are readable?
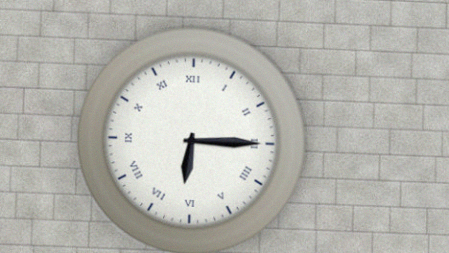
6.15
